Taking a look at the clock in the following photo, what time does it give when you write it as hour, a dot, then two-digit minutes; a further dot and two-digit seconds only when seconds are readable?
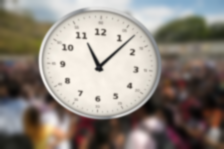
11.07
